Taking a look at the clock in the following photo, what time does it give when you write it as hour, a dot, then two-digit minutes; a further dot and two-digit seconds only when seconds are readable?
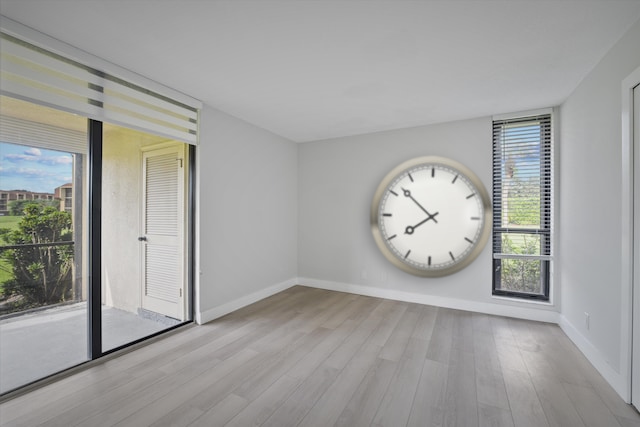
7.52
